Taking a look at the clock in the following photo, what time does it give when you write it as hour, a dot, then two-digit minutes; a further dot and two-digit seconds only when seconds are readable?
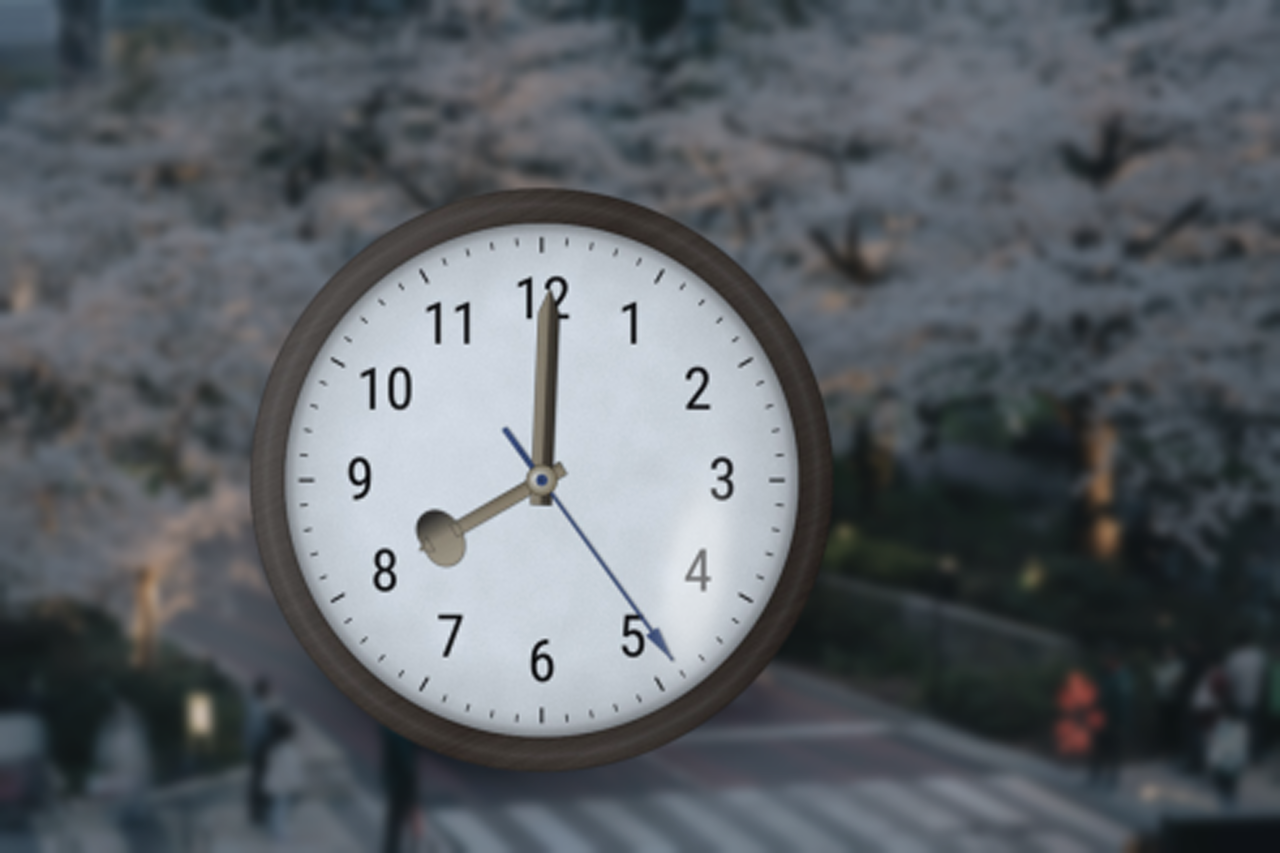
8.00.24
